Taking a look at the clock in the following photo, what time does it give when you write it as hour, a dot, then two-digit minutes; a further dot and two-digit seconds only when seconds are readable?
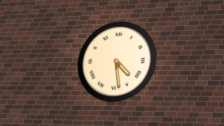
4.28
